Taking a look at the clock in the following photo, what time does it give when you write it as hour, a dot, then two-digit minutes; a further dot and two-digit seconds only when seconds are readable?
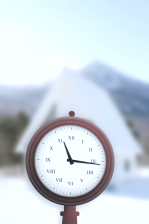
11.16
